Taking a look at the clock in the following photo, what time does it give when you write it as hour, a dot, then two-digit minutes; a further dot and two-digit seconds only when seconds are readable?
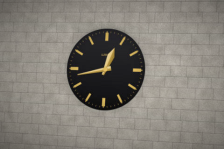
12.43
